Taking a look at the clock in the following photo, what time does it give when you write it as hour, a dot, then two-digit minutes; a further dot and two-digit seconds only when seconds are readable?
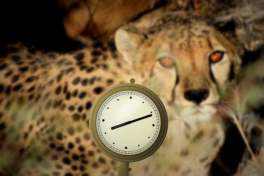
8.11
